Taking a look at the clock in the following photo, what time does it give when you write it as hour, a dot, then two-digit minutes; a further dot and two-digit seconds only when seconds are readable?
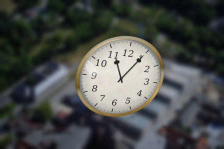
11.05
